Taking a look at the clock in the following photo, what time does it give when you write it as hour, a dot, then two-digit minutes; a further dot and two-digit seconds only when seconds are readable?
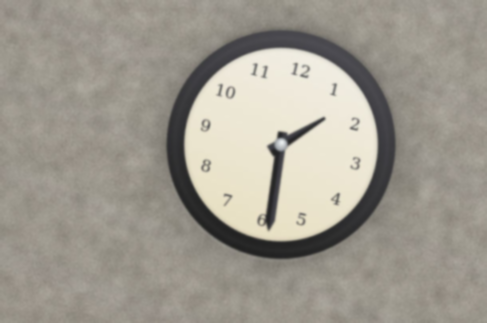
1.29
